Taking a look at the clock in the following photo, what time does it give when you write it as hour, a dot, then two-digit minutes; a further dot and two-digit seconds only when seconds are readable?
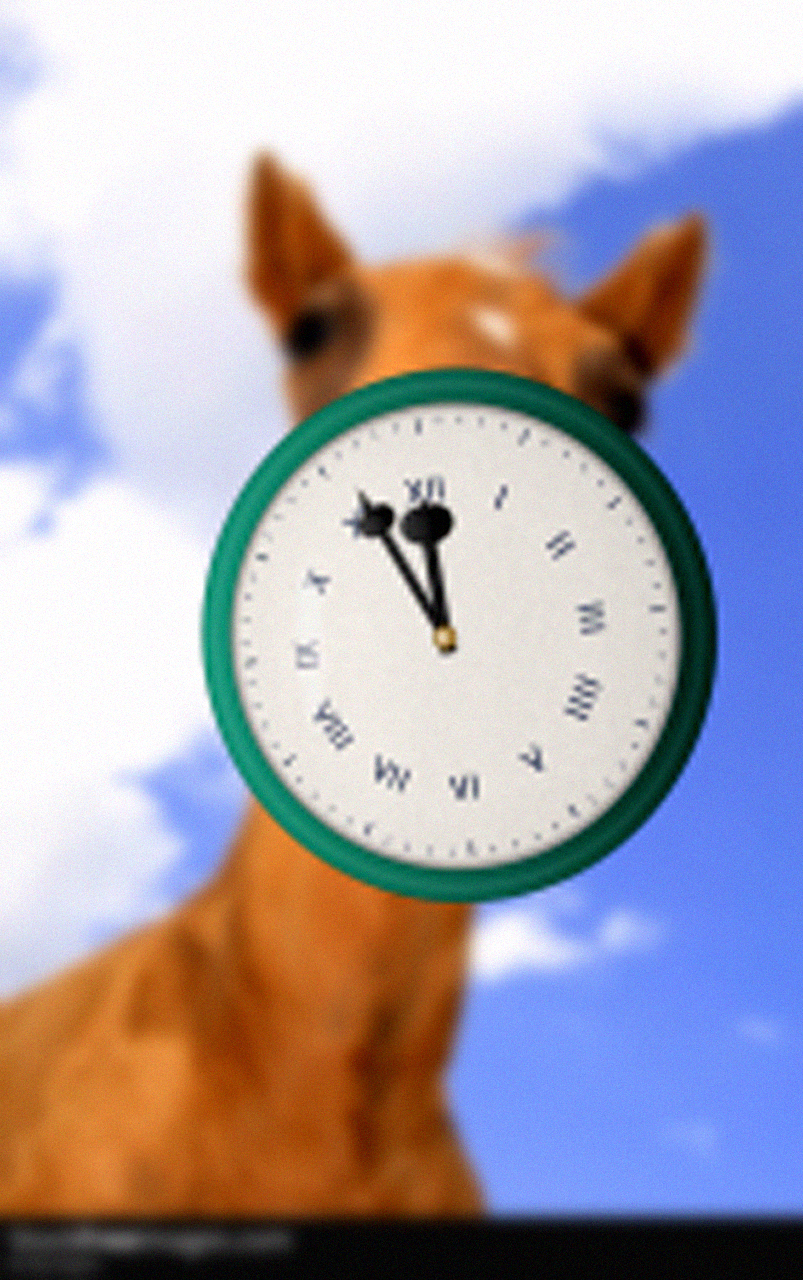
11.56
